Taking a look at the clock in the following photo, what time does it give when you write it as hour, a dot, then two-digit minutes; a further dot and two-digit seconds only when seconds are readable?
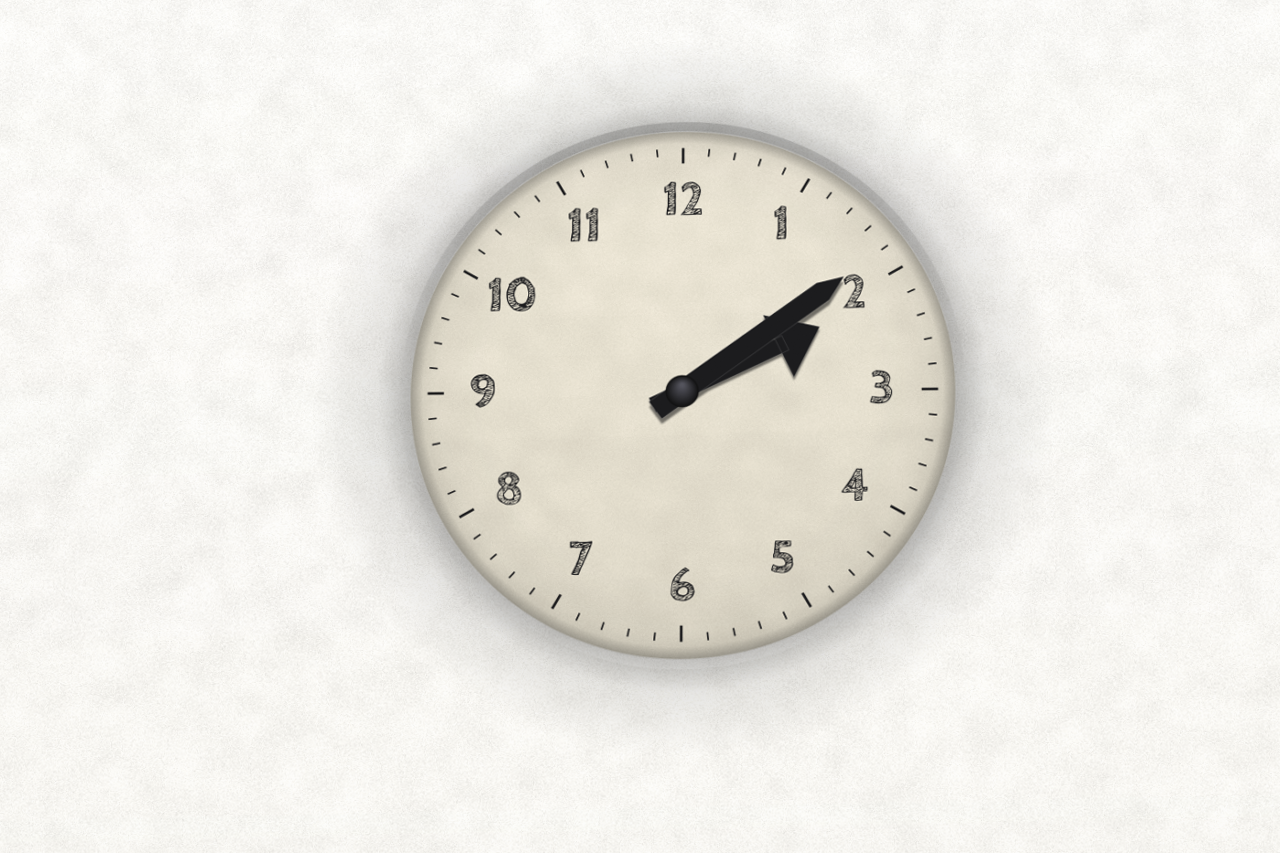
2.09
